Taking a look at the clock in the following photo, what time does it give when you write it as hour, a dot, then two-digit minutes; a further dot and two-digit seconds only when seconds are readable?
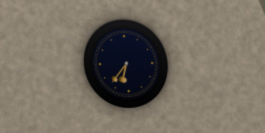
6.37
